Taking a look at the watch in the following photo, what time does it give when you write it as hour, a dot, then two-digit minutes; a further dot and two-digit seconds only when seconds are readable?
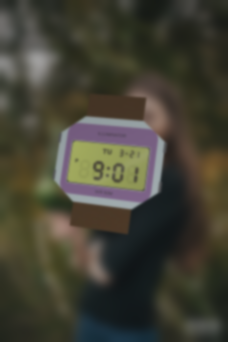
9.01
